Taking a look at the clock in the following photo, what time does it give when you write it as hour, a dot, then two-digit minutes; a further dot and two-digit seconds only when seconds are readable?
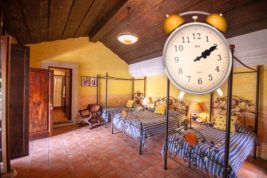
2.10
